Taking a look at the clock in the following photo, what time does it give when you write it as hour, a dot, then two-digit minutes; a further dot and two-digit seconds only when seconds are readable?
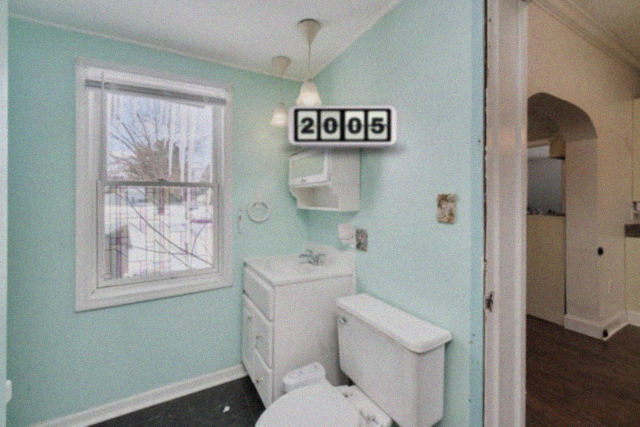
20.05
